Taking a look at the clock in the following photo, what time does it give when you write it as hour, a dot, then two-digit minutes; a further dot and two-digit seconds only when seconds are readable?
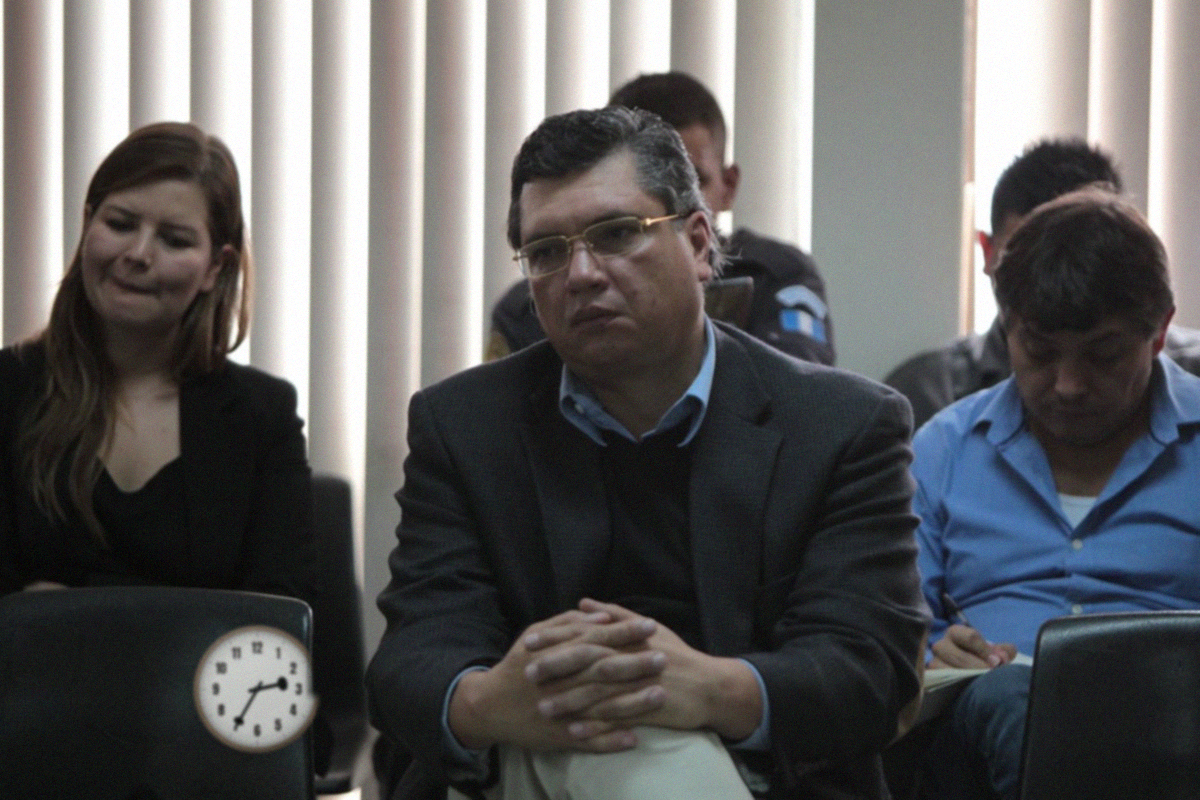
2.35
